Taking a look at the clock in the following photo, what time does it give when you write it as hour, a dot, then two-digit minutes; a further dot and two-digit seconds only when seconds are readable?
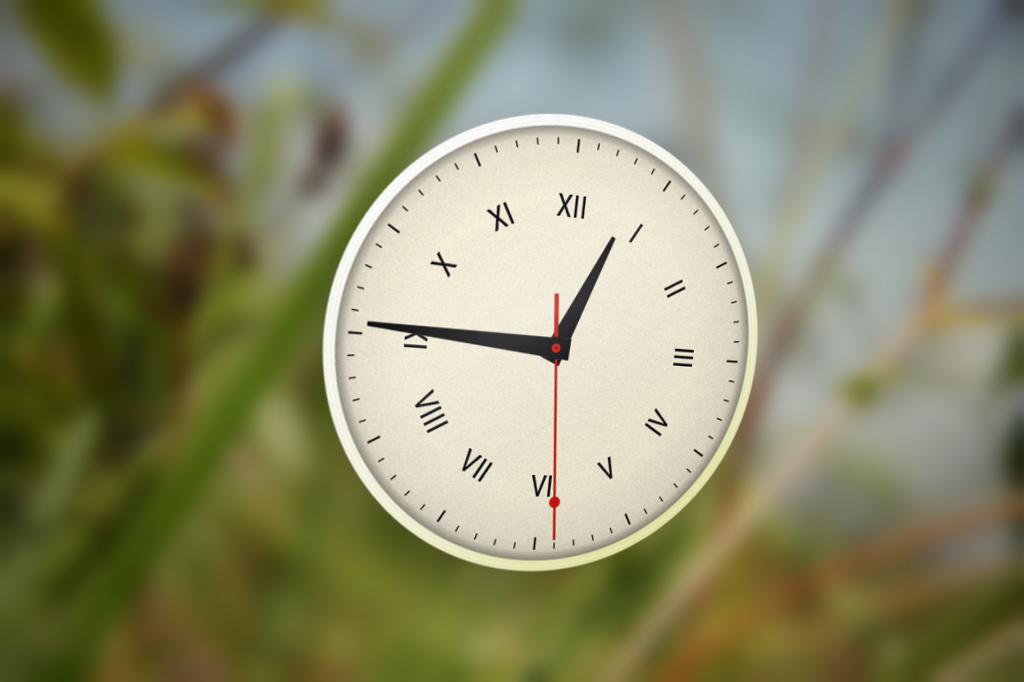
12.45.29
